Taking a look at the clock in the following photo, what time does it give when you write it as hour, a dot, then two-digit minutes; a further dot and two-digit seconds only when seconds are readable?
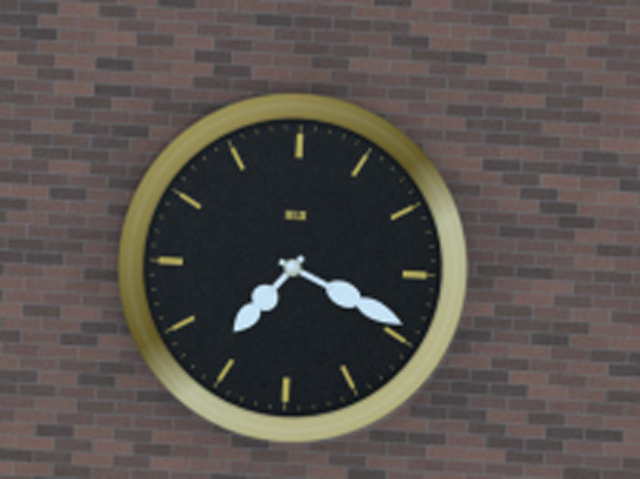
7.19
